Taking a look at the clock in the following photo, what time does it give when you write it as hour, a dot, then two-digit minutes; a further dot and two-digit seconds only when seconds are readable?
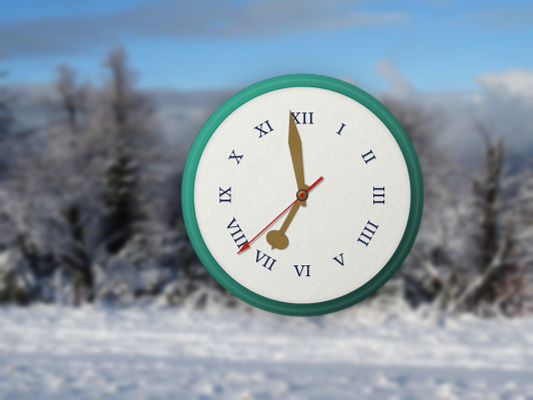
6.58.38
